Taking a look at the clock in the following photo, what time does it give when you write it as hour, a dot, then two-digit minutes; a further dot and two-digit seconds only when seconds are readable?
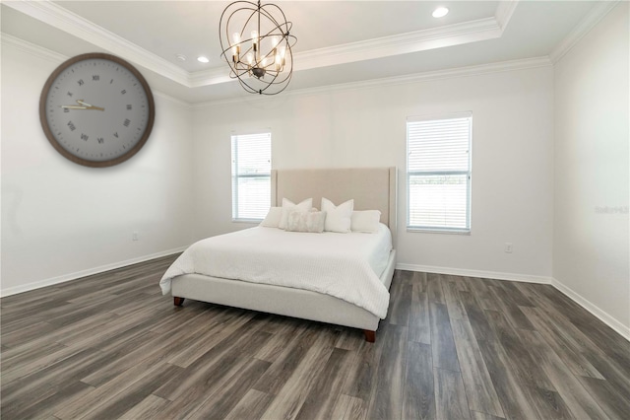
9.46
